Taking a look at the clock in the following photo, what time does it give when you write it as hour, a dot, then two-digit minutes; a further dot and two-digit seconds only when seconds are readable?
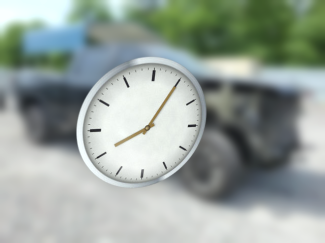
8.05
